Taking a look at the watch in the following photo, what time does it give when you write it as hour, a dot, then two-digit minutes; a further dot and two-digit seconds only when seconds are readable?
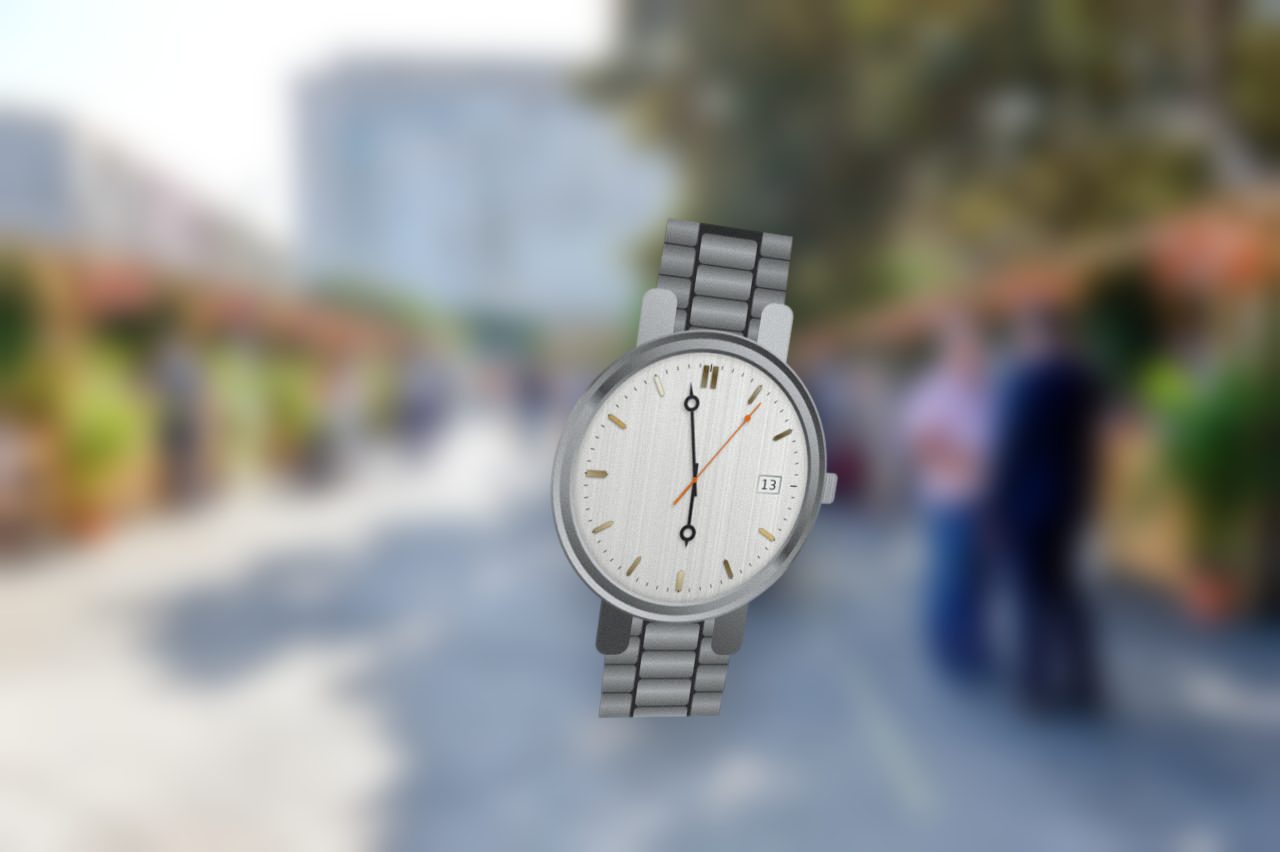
5.58.06
